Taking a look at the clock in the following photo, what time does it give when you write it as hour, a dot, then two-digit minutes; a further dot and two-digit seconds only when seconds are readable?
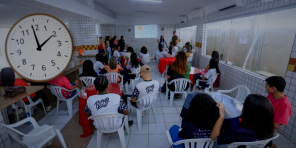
1.59
